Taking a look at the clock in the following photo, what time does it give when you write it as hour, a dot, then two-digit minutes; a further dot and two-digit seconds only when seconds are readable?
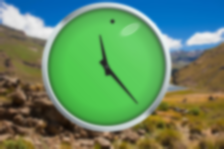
11.22
